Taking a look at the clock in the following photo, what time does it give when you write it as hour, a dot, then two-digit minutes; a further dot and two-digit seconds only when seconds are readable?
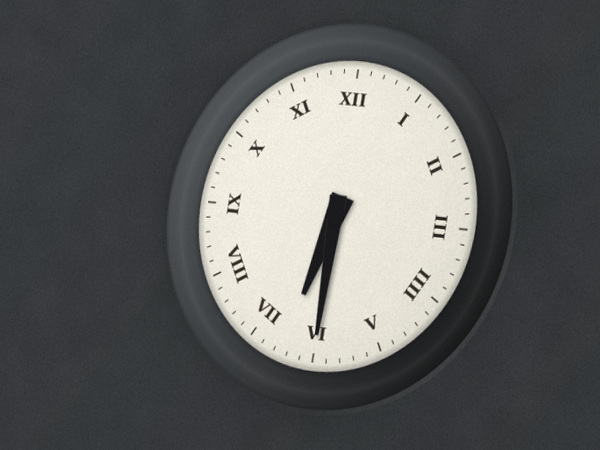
6.30
